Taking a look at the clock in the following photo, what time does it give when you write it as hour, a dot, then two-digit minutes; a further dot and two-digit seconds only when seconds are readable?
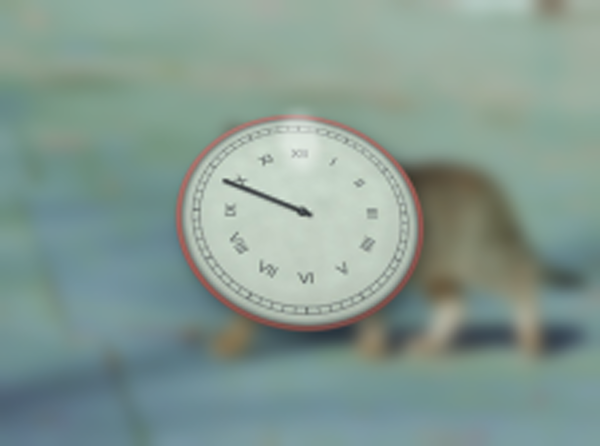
9.49
